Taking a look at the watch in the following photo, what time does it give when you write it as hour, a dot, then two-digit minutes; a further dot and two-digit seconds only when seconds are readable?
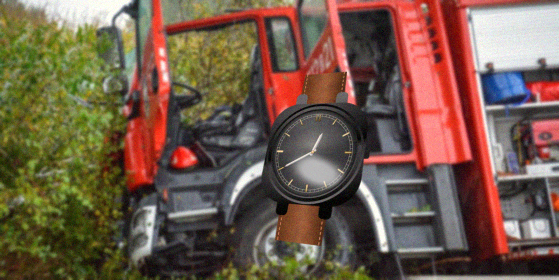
12.40
